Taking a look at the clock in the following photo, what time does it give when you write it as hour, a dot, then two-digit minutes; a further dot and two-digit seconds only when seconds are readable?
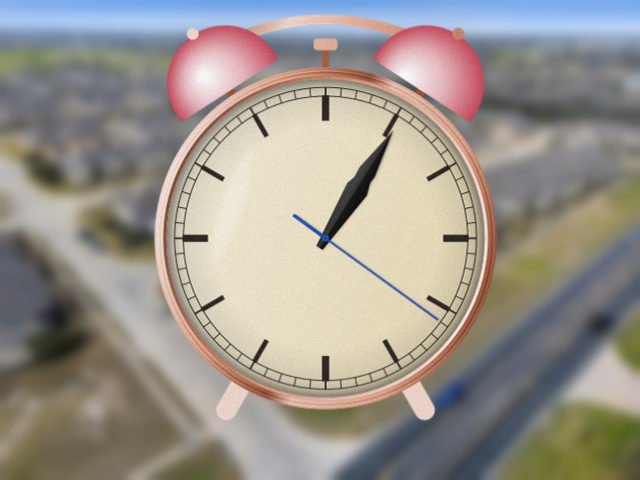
1.05.21
